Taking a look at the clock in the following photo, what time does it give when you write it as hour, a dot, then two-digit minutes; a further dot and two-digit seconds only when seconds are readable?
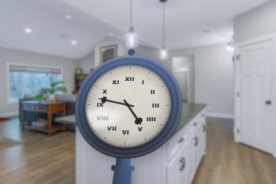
4.47
